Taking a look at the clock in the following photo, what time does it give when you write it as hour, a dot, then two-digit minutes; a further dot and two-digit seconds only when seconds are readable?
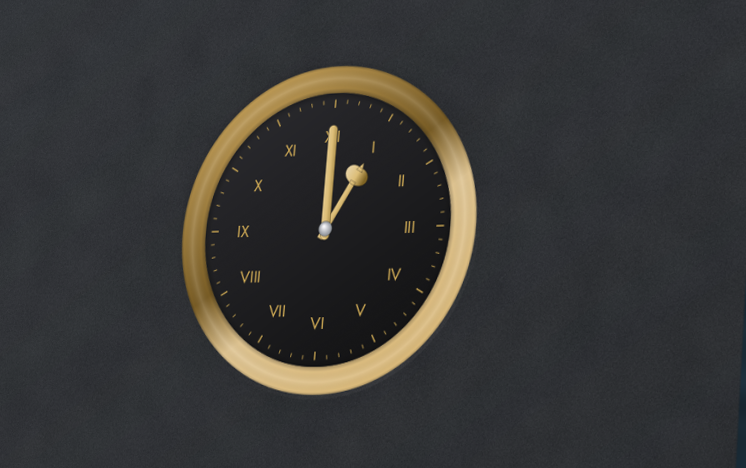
1.00
